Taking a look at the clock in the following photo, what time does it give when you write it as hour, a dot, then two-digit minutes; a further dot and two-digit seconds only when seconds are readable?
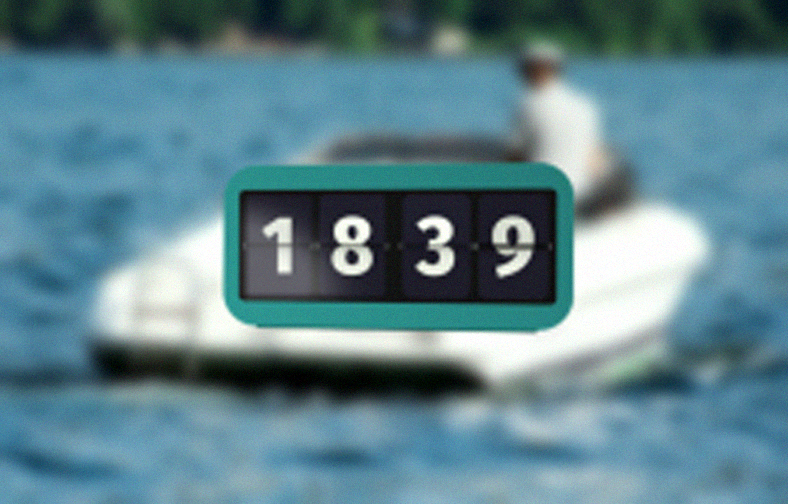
18.39
